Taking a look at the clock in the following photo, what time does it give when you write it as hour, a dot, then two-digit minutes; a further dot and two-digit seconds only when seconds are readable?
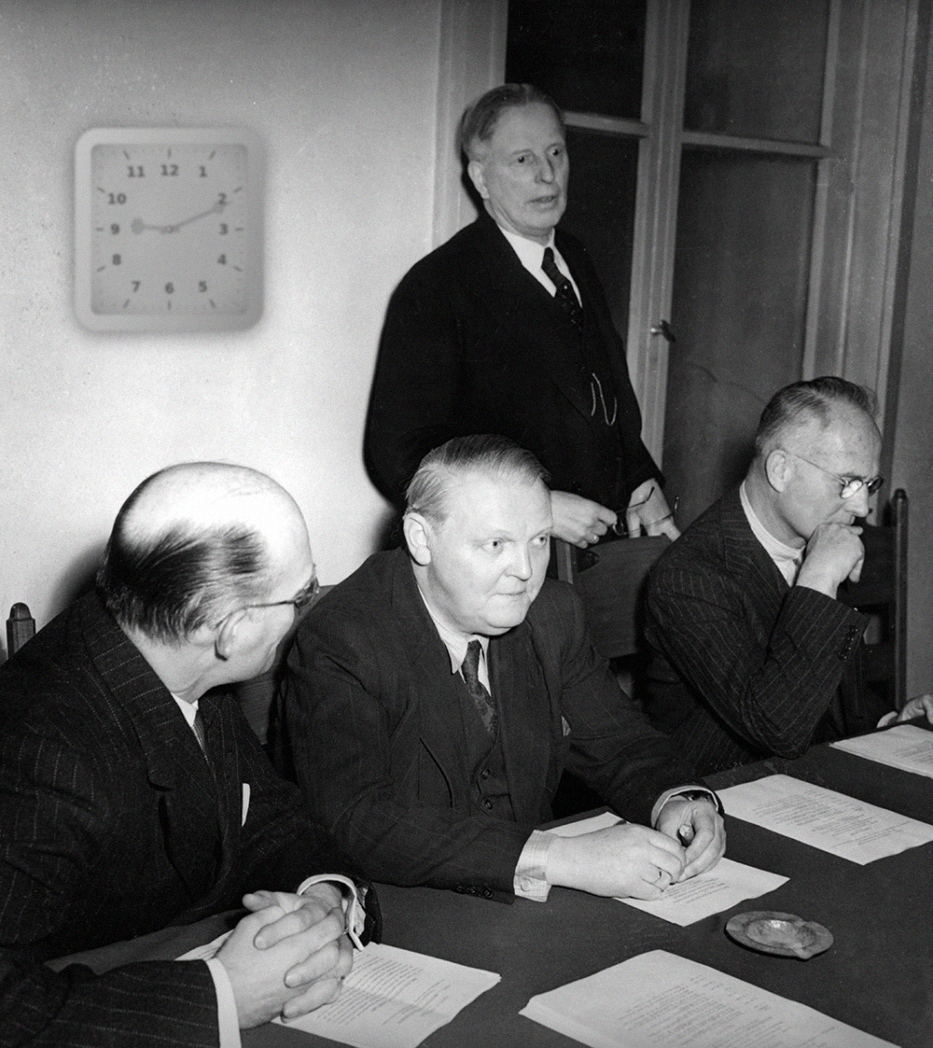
9.11
